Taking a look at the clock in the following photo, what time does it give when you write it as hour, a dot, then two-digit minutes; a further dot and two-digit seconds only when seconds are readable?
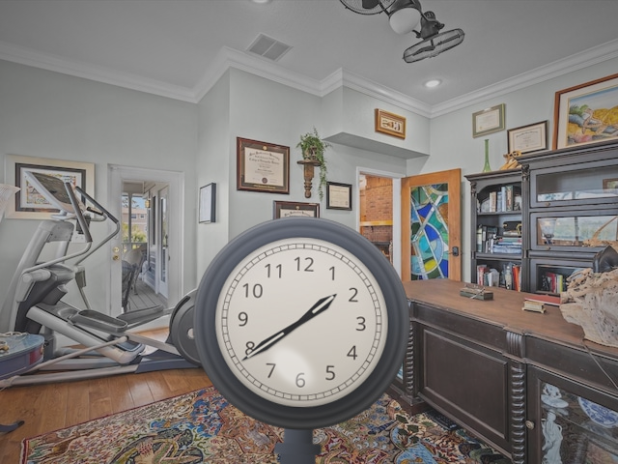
1.39
